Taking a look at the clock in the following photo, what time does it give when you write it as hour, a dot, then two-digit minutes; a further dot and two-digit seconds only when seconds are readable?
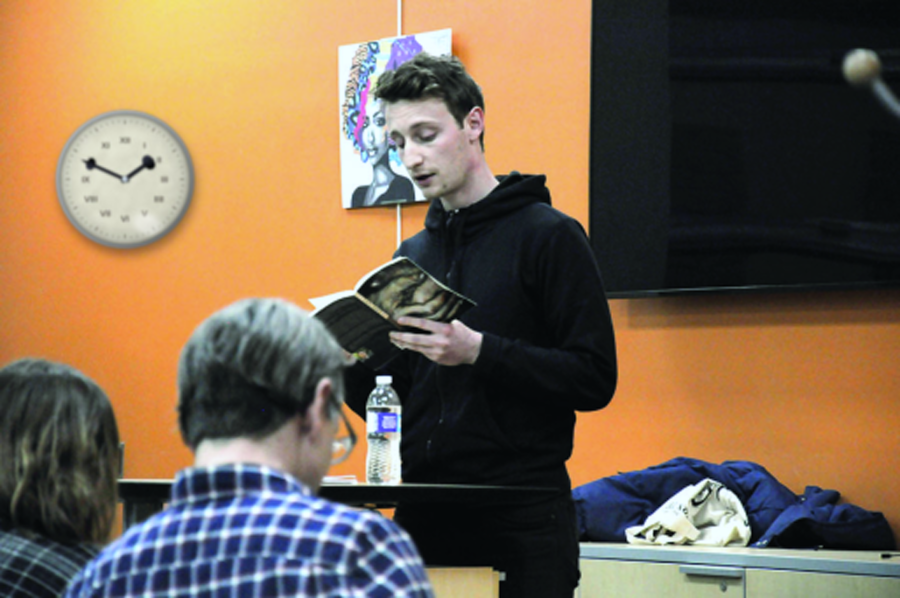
1.49
